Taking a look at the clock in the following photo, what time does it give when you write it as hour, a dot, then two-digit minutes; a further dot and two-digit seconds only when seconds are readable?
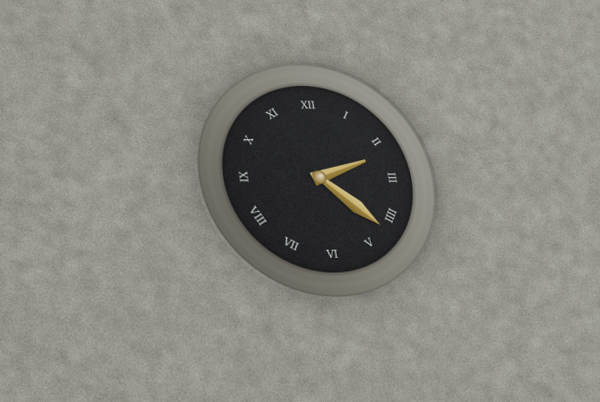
2.22
